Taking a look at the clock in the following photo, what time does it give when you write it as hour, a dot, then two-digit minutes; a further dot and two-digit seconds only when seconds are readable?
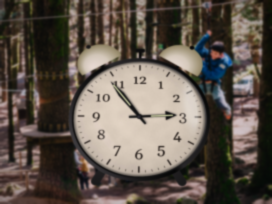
2.54
